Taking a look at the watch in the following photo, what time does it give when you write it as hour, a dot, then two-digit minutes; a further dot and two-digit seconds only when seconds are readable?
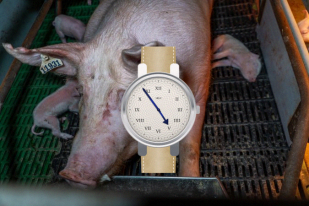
4.54
